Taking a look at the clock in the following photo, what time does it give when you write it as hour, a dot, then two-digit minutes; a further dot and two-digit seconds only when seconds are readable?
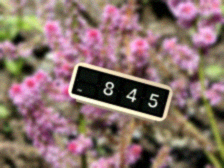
8.45
